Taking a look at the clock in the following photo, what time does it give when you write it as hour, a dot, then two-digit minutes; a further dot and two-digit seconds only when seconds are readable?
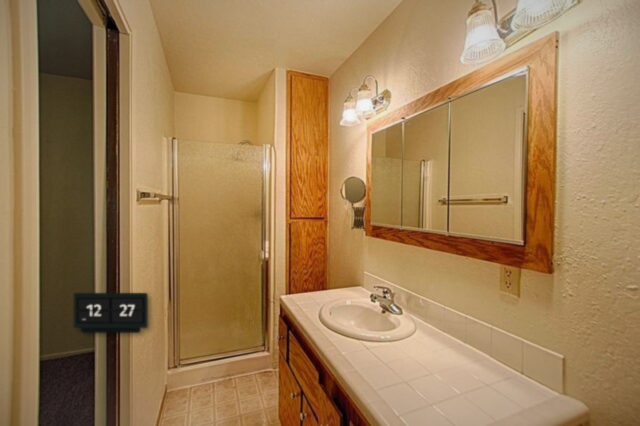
12.27
